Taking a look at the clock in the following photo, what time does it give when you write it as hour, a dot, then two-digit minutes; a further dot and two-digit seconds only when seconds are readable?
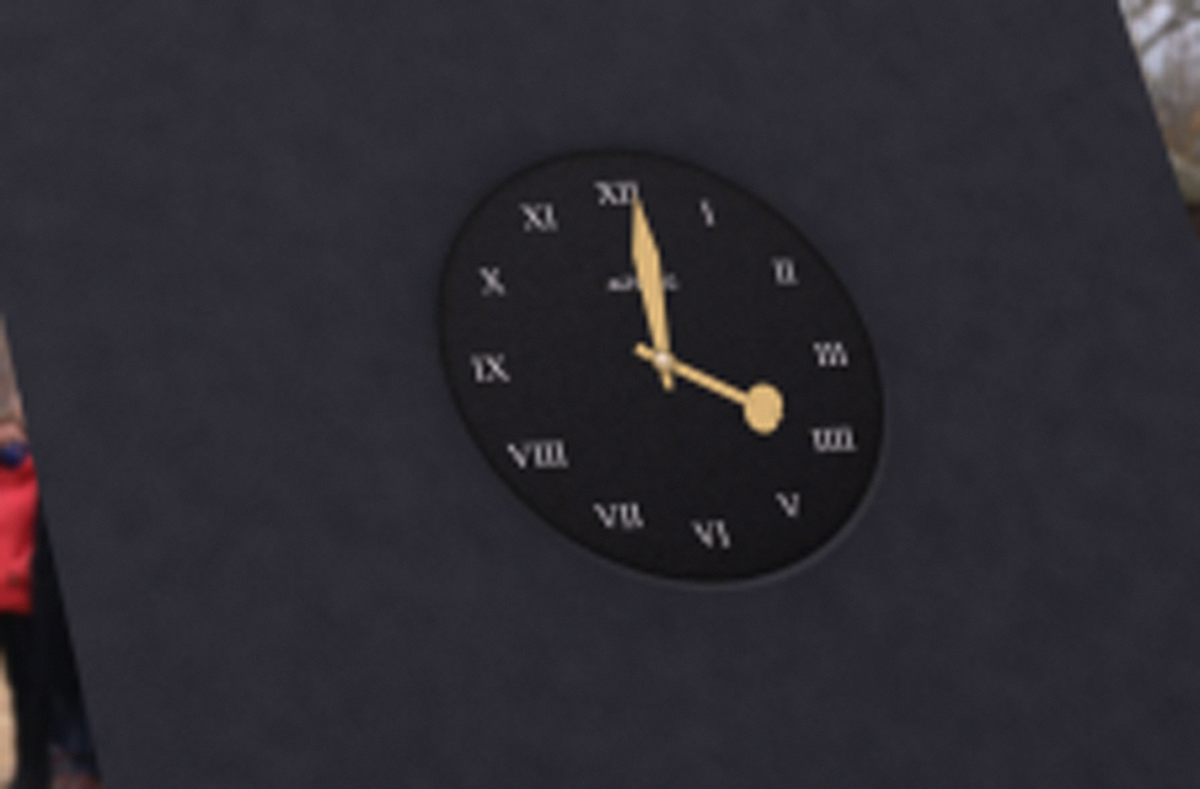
4.01
